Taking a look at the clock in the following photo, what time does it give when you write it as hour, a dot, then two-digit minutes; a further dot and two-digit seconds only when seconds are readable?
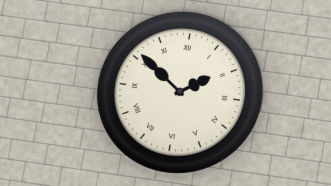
1.51
